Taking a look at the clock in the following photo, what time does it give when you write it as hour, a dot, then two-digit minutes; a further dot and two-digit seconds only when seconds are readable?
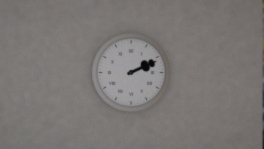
2.11
